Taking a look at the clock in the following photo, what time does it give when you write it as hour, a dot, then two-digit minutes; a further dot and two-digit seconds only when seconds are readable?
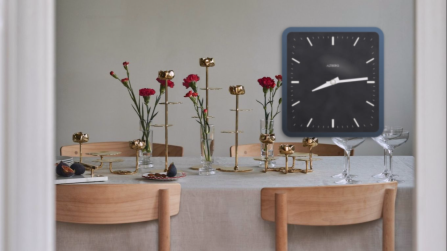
8.14
